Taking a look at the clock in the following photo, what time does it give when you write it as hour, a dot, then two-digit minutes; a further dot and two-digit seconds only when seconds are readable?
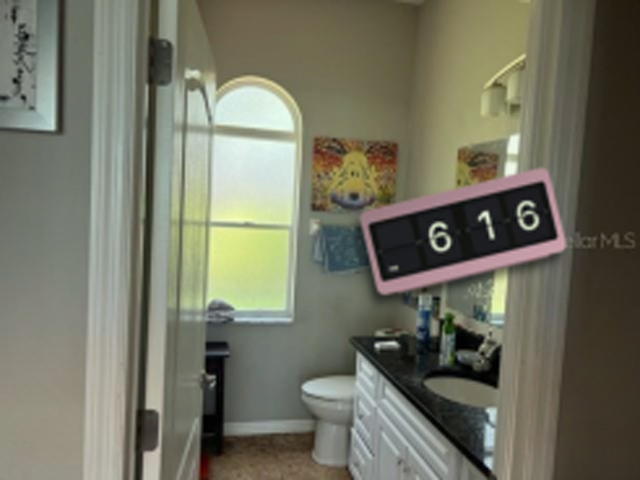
6.16
